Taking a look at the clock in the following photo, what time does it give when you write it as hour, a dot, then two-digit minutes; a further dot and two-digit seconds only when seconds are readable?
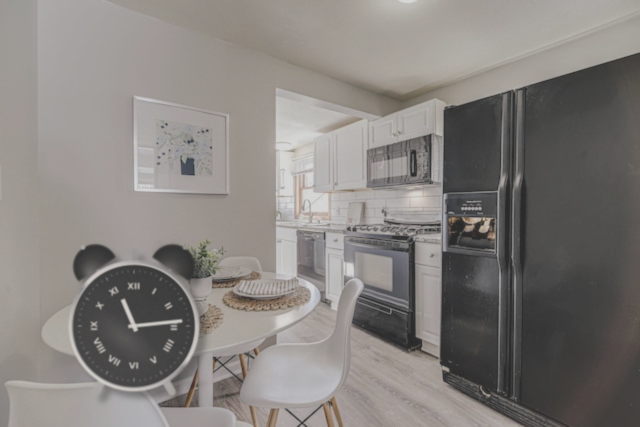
11.14
